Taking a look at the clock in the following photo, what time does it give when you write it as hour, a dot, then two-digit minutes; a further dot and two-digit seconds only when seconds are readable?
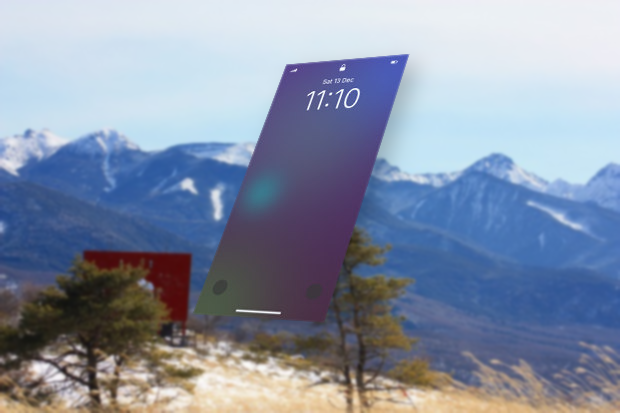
11.10
